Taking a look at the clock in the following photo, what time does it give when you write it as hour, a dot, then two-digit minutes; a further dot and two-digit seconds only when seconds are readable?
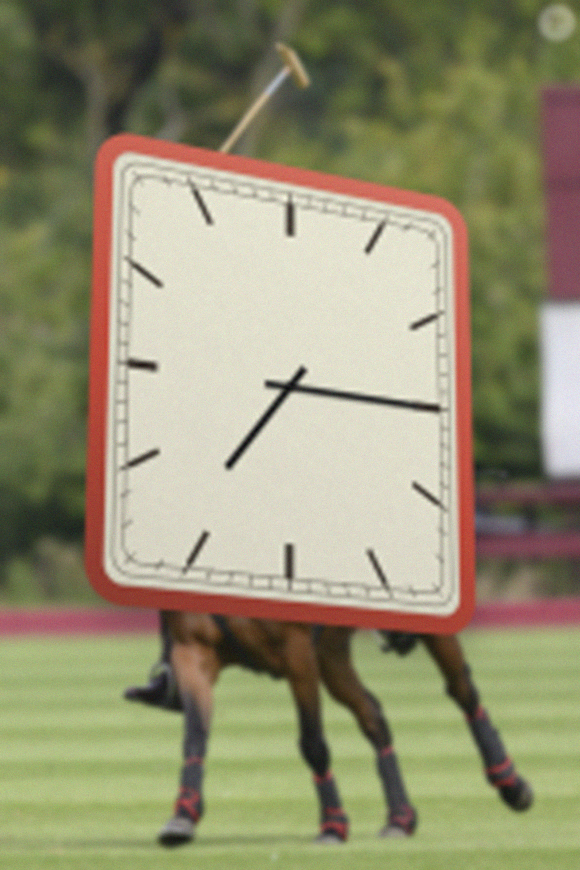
7.15
